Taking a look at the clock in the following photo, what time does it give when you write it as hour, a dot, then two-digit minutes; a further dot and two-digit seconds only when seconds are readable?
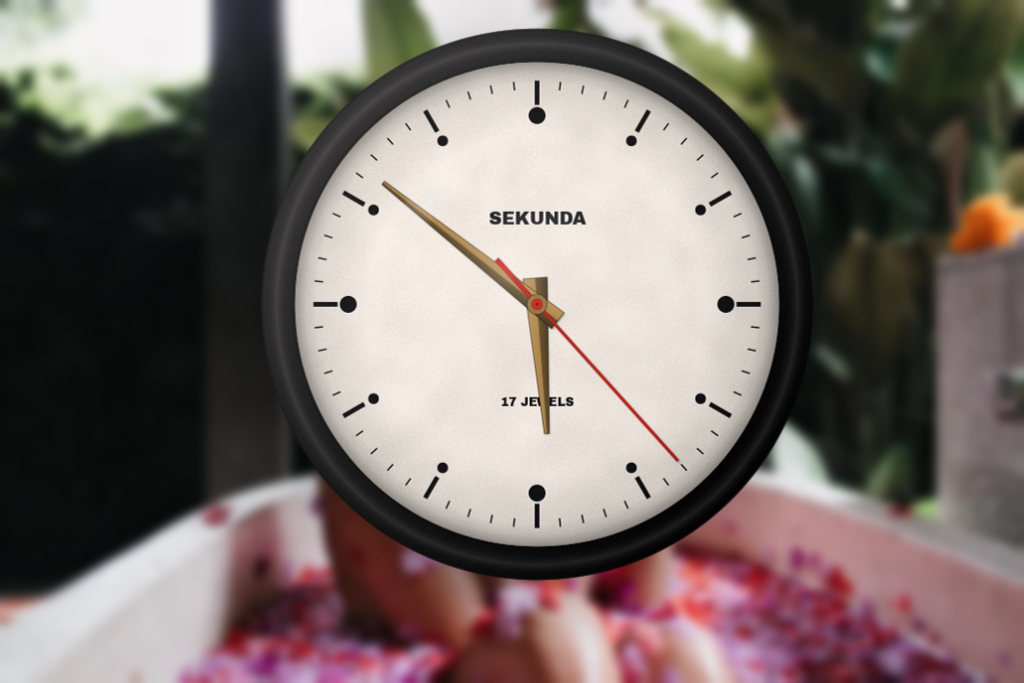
5.51.23
